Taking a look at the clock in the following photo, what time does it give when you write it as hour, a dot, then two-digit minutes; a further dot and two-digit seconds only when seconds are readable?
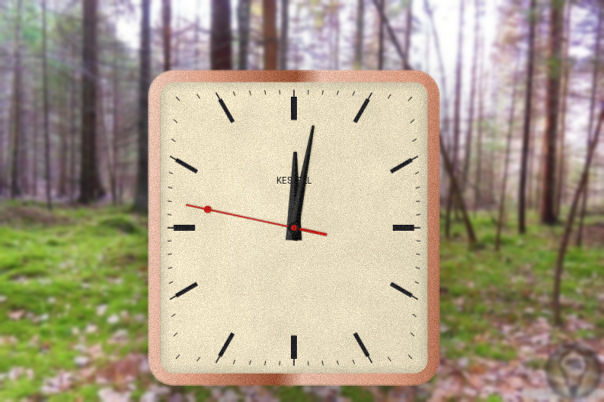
12.01.47
